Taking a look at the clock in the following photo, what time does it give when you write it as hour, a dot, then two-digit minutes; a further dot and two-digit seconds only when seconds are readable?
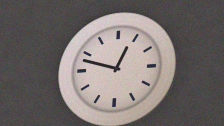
12.48
